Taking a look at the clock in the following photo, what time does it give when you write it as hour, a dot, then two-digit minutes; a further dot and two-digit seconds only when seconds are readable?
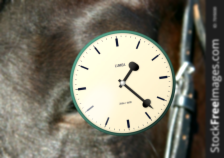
1.23
